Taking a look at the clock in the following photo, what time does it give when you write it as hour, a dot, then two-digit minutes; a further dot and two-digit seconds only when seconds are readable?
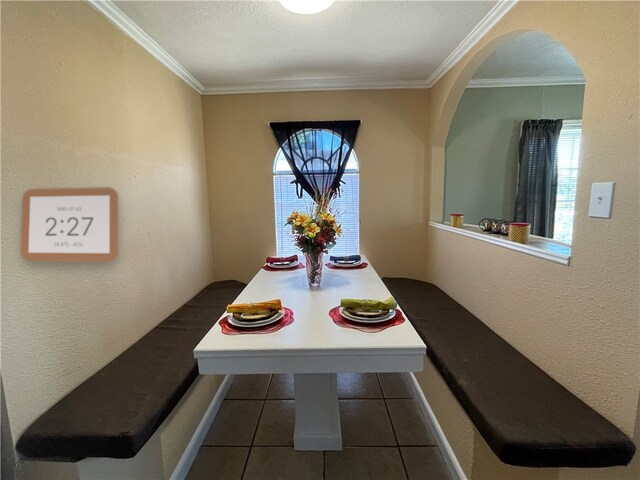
2.27
